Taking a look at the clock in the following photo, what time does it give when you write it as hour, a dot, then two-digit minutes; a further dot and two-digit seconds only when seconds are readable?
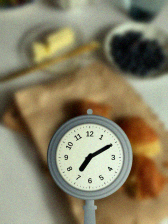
7.10
